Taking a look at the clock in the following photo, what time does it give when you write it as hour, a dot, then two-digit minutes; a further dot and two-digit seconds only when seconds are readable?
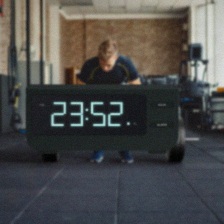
23.52
